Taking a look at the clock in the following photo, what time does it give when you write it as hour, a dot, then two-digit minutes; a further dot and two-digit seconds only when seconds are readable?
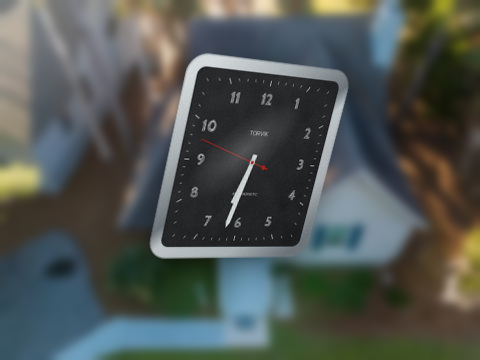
6.31.48
